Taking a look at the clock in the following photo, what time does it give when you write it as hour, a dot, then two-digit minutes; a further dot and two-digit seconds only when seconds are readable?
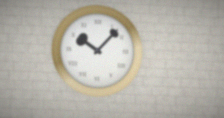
10.07
